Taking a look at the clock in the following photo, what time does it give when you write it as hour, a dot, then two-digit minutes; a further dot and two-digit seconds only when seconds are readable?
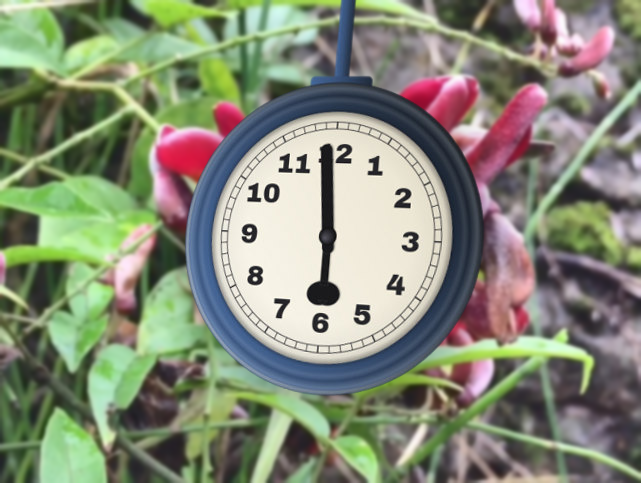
5.59
